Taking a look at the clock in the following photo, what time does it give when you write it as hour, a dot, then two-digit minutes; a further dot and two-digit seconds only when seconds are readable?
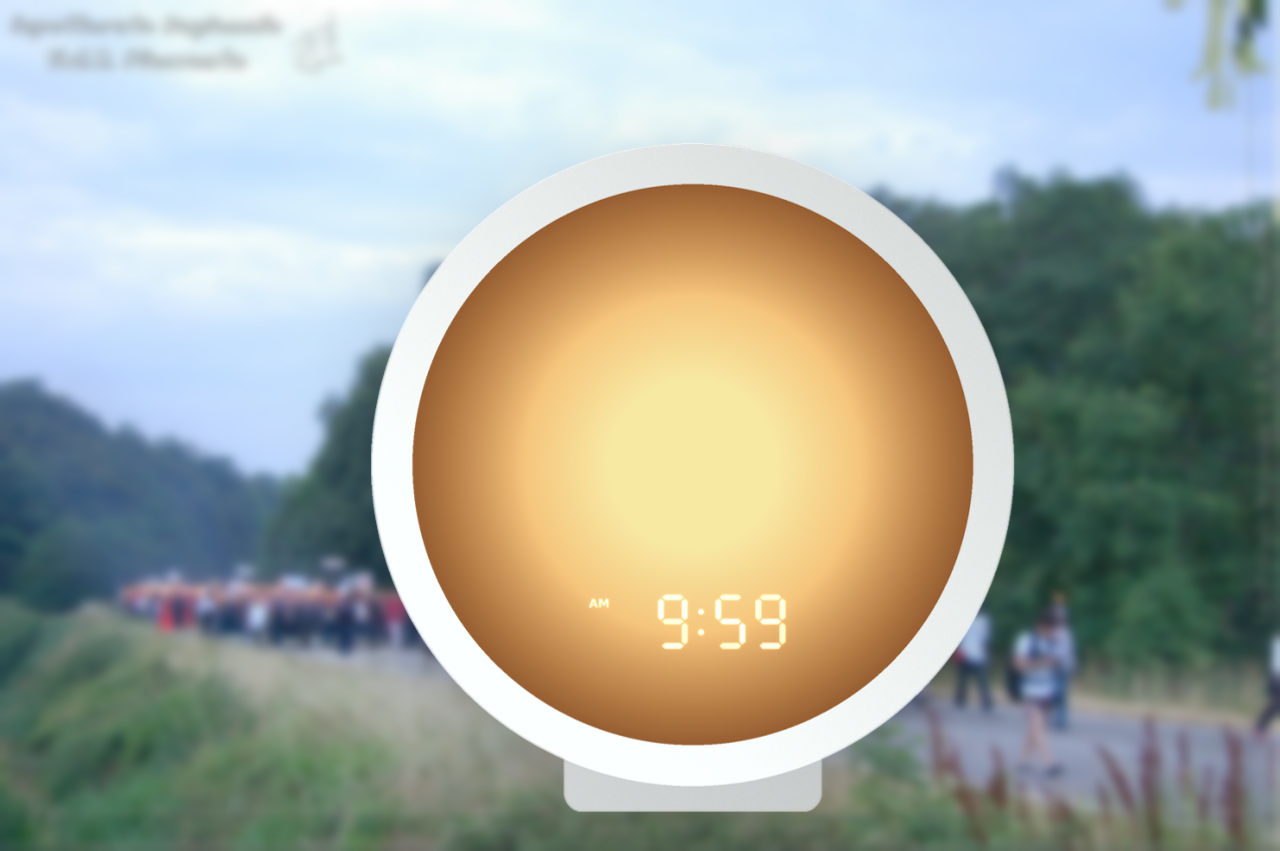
9.59
